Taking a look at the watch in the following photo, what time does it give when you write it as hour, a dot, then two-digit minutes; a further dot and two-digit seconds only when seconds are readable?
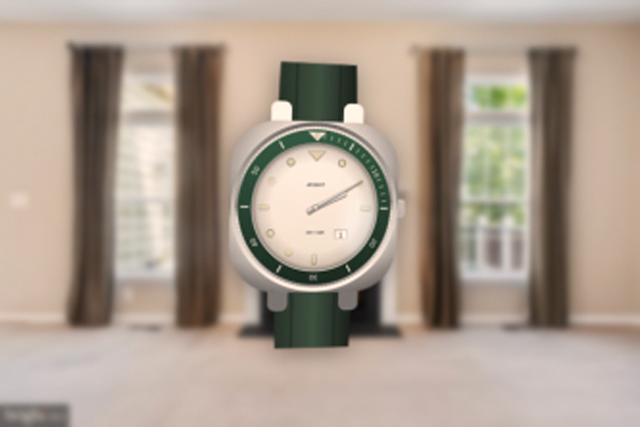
2.10
